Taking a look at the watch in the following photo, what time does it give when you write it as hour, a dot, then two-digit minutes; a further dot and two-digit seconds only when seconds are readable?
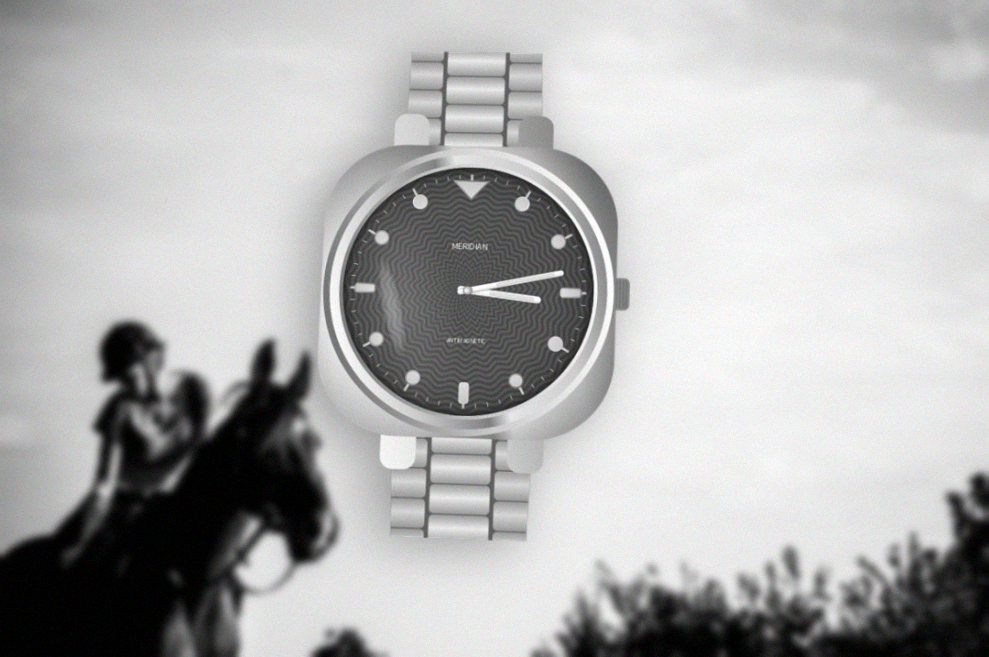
3.13
